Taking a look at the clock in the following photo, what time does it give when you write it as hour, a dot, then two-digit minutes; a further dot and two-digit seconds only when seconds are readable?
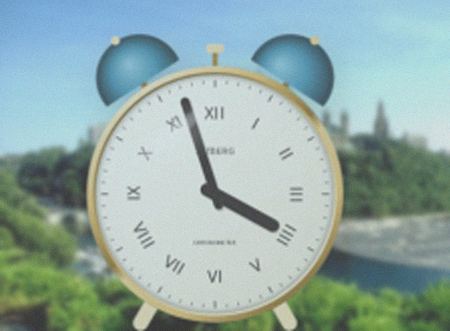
3.57
